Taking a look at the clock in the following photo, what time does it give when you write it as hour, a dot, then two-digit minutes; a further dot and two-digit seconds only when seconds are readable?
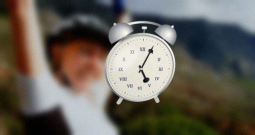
5.04
